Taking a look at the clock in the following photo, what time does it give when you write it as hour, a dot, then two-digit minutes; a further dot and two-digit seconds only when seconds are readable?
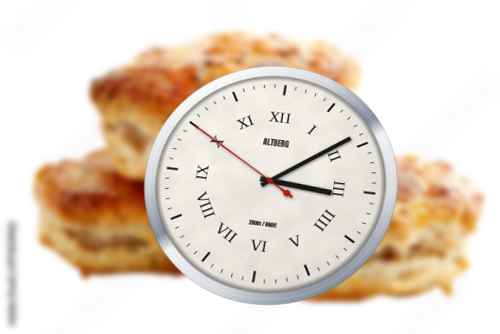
3.08.50
